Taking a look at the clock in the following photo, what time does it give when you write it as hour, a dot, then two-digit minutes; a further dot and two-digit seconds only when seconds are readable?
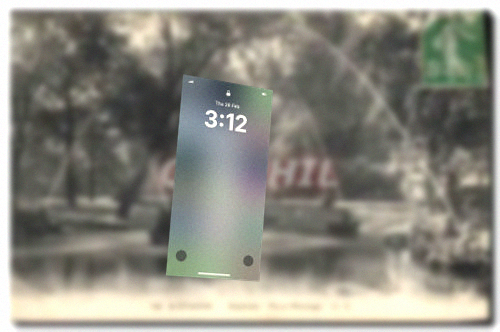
3.12
